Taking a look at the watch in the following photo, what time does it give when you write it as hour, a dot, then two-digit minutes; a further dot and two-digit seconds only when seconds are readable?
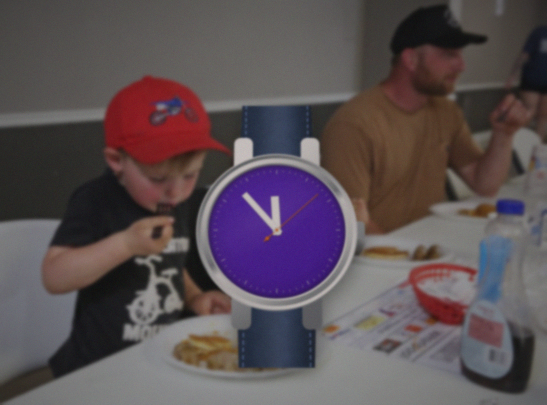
11.53.08
